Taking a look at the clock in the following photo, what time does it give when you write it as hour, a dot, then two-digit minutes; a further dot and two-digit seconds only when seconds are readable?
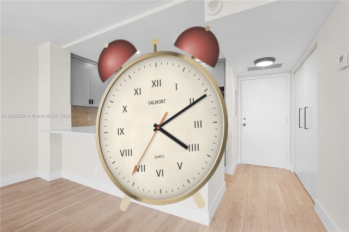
4.10.36
